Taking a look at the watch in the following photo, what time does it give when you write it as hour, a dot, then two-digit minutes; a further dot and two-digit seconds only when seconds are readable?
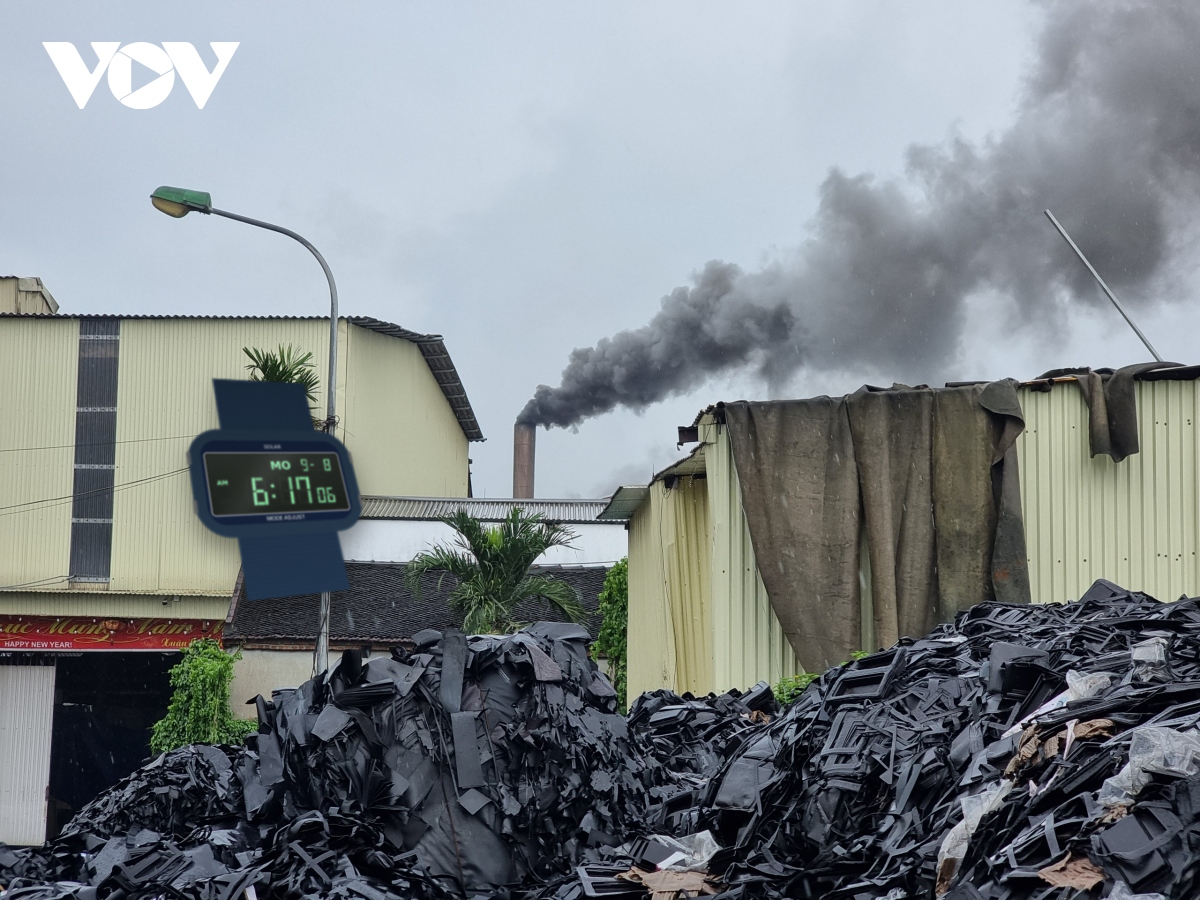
6.17.06
